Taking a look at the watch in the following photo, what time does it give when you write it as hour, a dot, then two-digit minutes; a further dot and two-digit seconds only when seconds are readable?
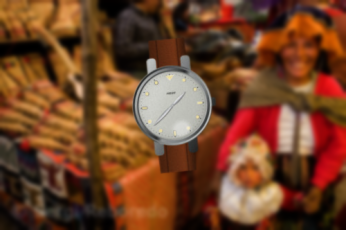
1.38
